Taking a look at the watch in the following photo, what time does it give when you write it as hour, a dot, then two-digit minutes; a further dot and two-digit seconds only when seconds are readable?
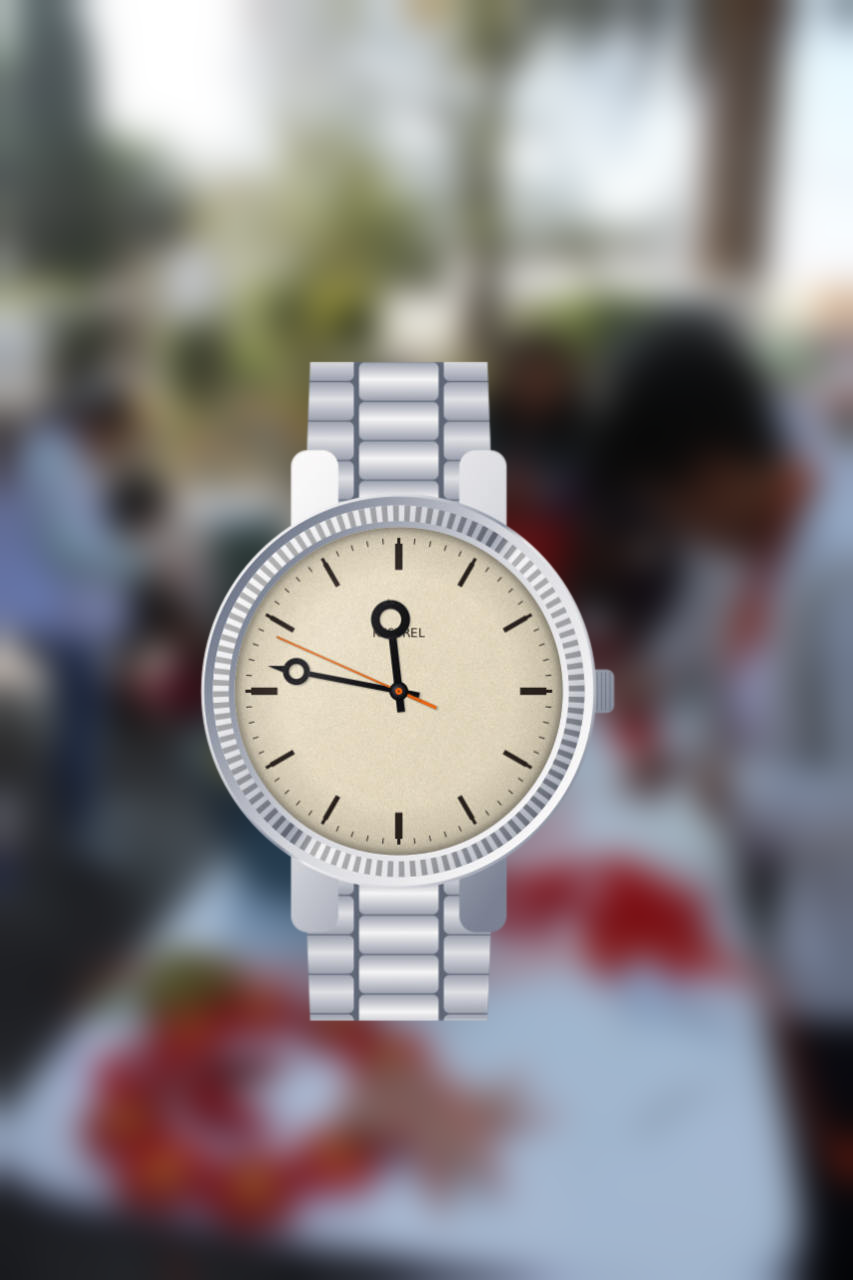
11.46.49
